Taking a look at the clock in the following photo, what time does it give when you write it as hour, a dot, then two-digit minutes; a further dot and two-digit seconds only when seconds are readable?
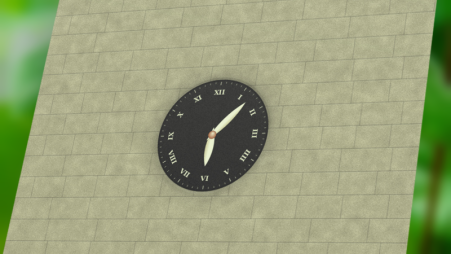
6.07
